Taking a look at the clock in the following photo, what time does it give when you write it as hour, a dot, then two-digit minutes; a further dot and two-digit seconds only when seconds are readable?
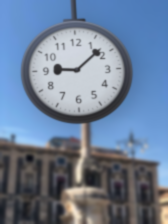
9.08
